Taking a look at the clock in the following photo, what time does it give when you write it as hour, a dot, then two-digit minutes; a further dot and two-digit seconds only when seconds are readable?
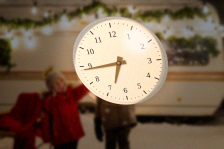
6.44
